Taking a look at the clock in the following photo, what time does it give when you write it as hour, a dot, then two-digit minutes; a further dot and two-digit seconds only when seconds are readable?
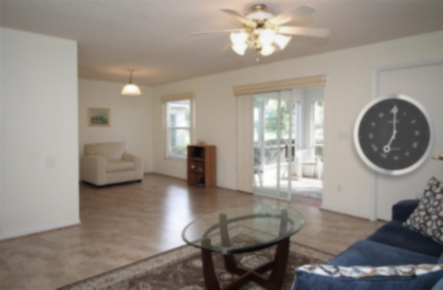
7.01
